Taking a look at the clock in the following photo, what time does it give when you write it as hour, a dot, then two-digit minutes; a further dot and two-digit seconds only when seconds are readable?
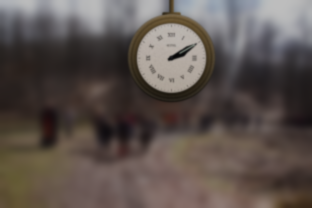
2.10
